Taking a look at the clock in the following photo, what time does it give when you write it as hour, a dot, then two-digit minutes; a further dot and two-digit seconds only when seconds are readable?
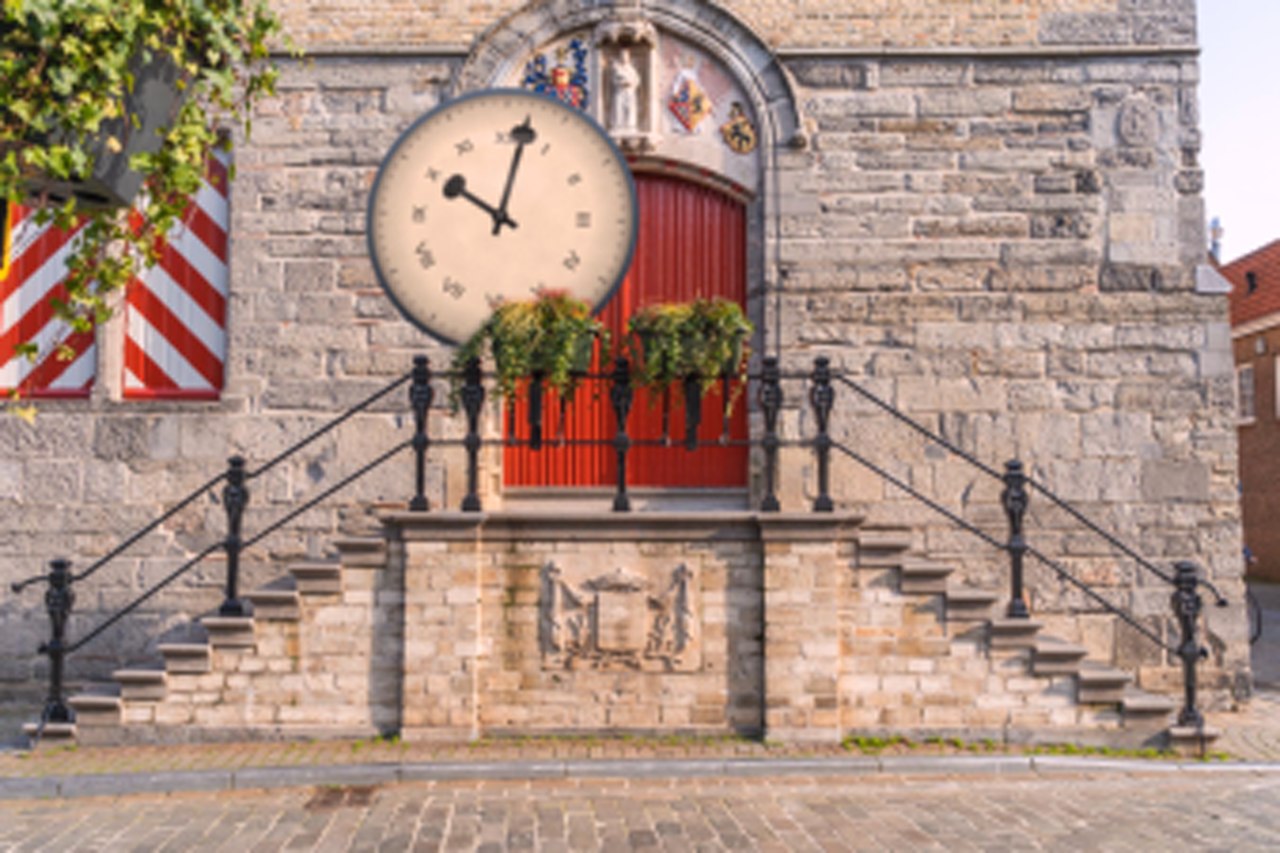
10.02
